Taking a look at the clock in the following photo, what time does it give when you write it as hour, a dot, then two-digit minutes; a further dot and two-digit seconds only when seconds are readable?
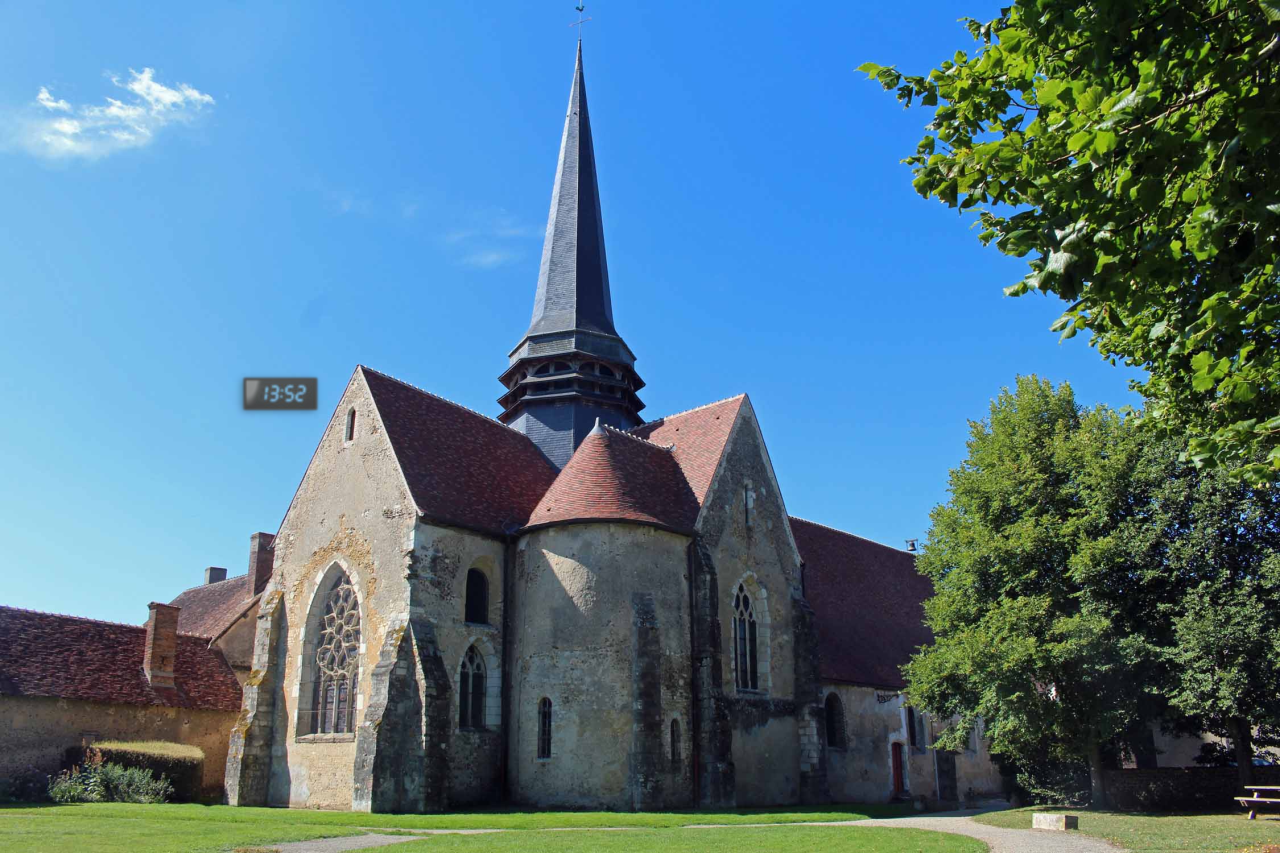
13.52
